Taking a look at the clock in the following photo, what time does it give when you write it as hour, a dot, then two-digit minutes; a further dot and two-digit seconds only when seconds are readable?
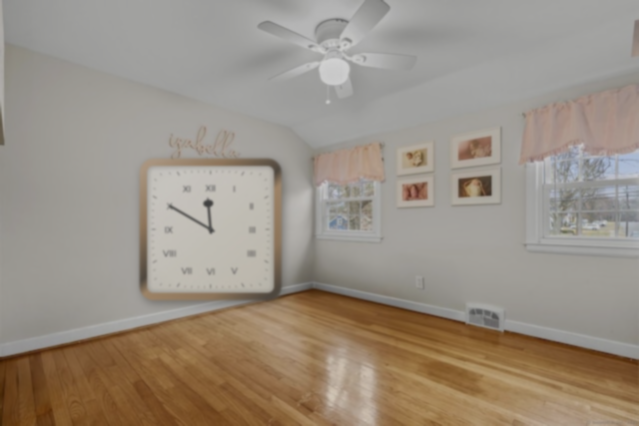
11.50
